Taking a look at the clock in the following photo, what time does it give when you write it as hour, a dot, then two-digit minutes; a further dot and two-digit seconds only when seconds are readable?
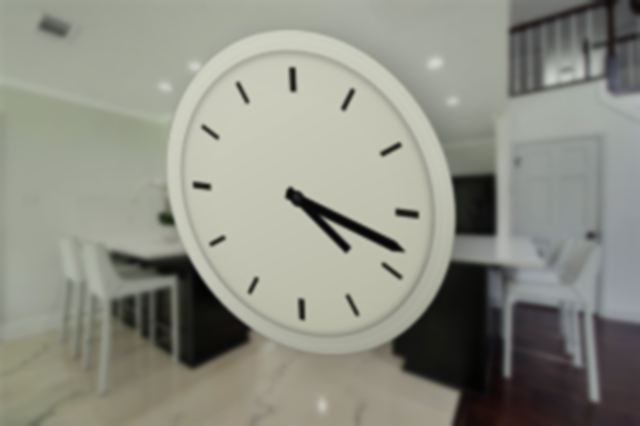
4.18
